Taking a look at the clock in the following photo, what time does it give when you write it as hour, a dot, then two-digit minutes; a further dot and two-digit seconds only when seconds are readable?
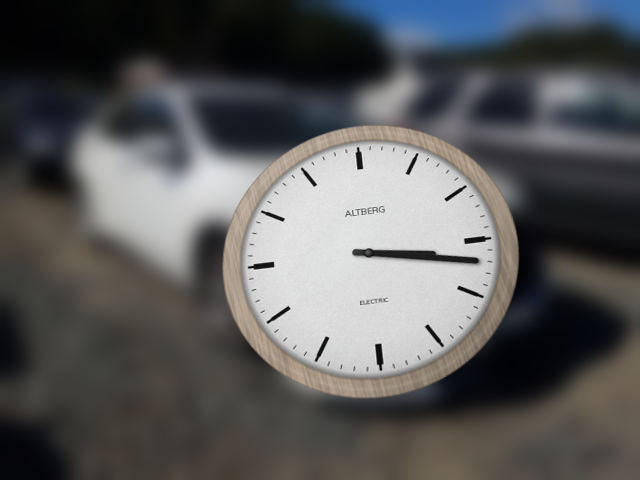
3.17
